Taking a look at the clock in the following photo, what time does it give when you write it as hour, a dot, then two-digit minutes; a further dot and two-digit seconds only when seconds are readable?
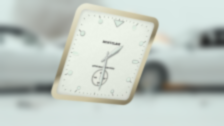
1.29
